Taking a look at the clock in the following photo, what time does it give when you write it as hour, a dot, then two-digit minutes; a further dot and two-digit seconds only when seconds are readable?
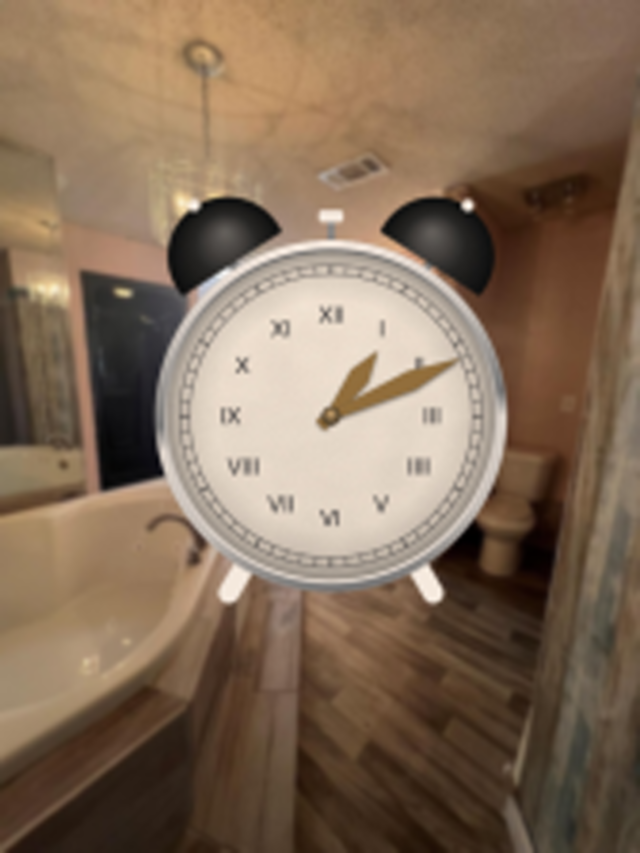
1.11
